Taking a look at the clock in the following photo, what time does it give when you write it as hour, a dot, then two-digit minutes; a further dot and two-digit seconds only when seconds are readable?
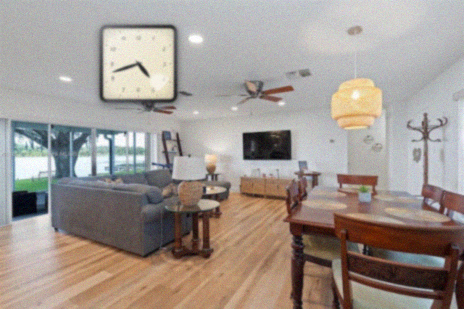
4.42
